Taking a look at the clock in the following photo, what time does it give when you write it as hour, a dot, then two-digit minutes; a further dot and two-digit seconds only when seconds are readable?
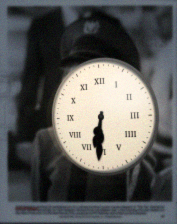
6.31
